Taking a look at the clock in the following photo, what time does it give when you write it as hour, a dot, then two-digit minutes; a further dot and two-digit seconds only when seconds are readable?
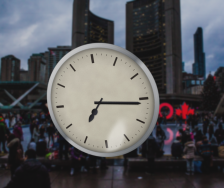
7.16
